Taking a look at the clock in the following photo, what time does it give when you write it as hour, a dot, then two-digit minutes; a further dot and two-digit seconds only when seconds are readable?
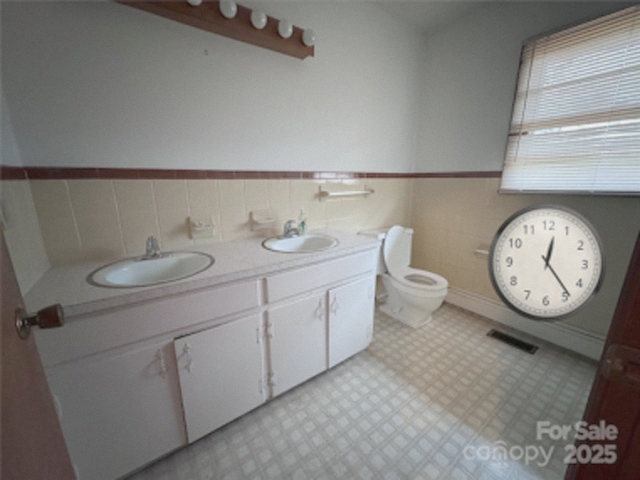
12.24
